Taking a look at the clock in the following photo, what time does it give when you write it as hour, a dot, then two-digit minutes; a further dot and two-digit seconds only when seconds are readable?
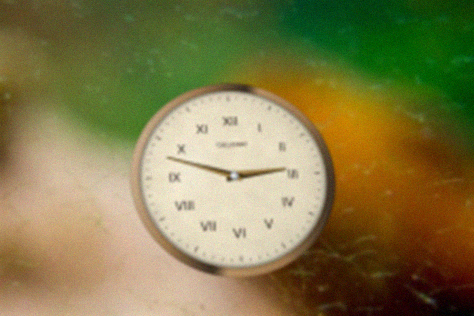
2.48
